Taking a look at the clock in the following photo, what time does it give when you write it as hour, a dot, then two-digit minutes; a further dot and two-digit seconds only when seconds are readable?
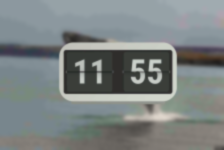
11.55
